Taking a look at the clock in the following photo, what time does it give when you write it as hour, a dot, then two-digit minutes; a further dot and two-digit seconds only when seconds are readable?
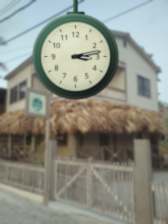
3.13
